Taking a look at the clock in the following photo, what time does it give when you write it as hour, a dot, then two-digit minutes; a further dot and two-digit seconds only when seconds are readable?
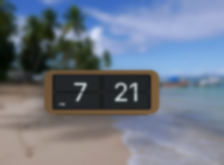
7.21
